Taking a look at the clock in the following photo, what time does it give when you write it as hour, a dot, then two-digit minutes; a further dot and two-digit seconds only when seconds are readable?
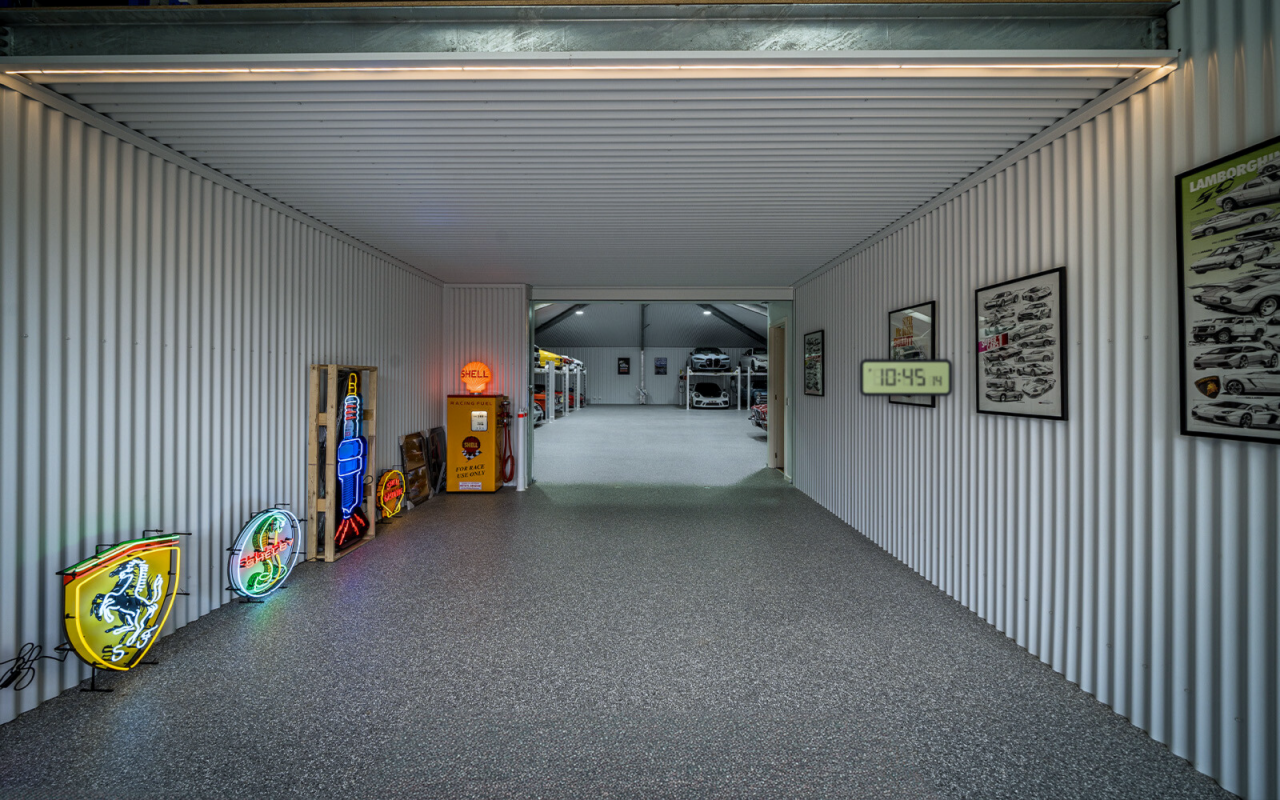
10.45
